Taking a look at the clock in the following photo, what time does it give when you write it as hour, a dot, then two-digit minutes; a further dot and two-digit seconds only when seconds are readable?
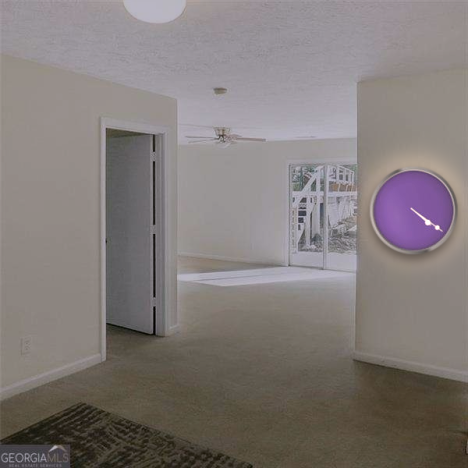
4.21
